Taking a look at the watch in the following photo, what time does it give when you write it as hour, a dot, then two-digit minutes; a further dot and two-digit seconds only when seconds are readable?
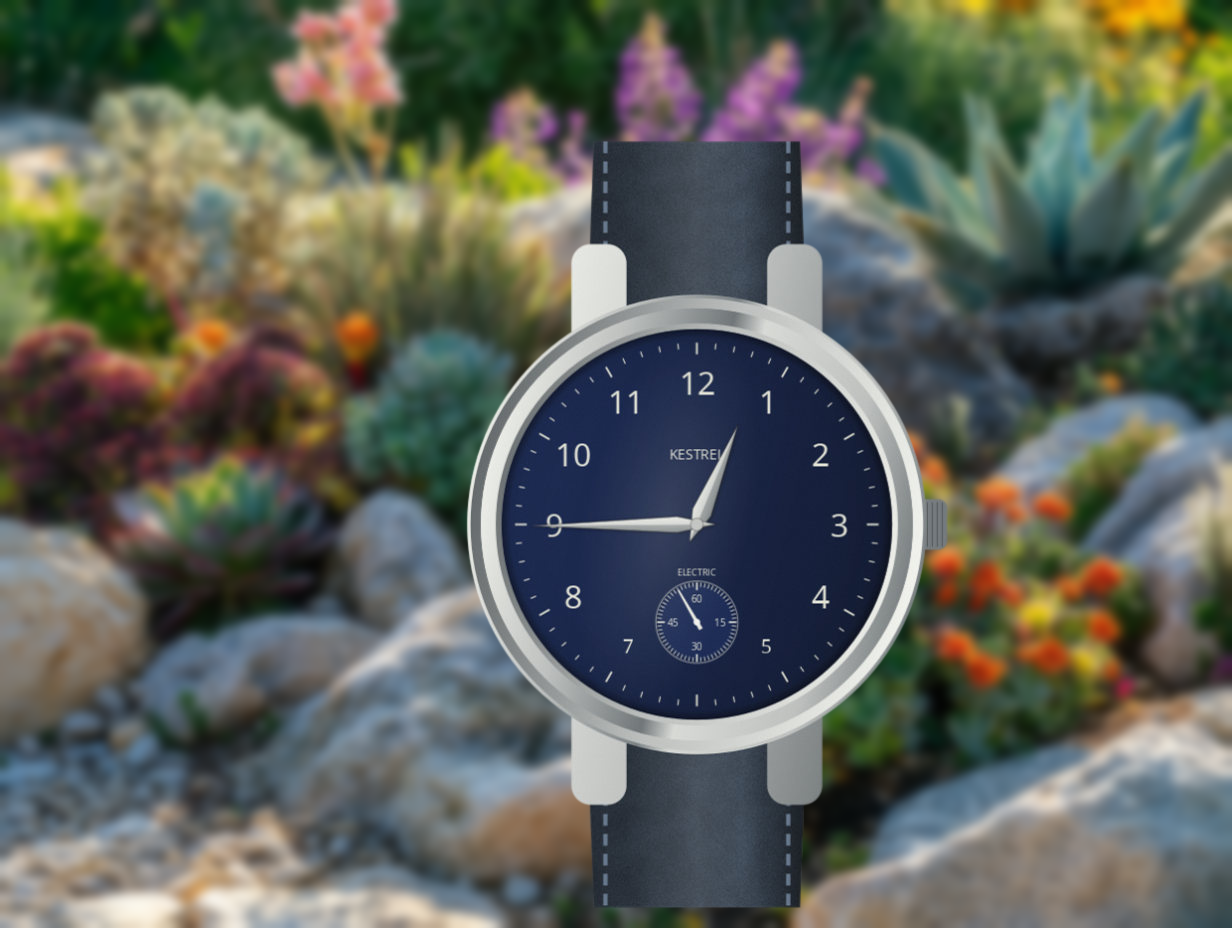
12.44.55
